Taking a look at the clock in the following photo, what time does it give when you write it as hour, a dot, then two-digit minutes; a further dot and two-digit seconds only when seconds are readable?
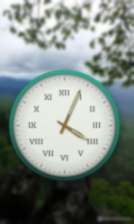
4.04
